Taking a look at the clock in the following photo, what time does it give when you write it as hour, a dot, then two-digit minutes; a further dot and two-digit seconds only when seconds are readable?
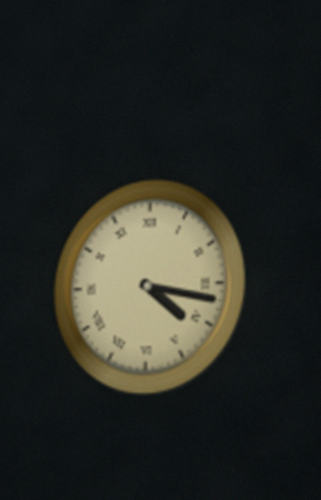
4.17
